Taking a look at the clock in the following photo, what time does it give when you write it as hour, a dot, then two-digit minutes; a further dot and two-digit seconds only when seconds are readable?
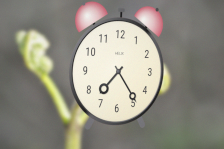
7.24
